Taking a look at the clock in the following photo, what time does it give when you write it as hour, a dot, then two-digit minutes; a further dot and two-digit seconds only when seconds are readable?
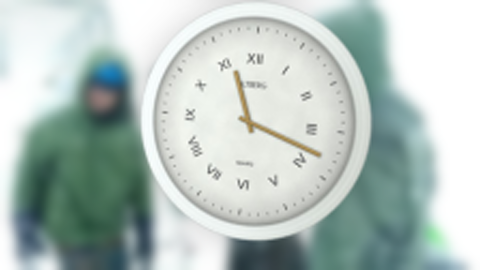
11.18
